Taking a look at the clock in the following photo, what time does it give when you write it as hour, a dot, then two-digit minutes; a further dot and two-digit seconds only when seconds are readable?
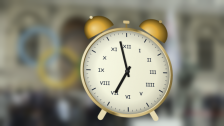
6.58
